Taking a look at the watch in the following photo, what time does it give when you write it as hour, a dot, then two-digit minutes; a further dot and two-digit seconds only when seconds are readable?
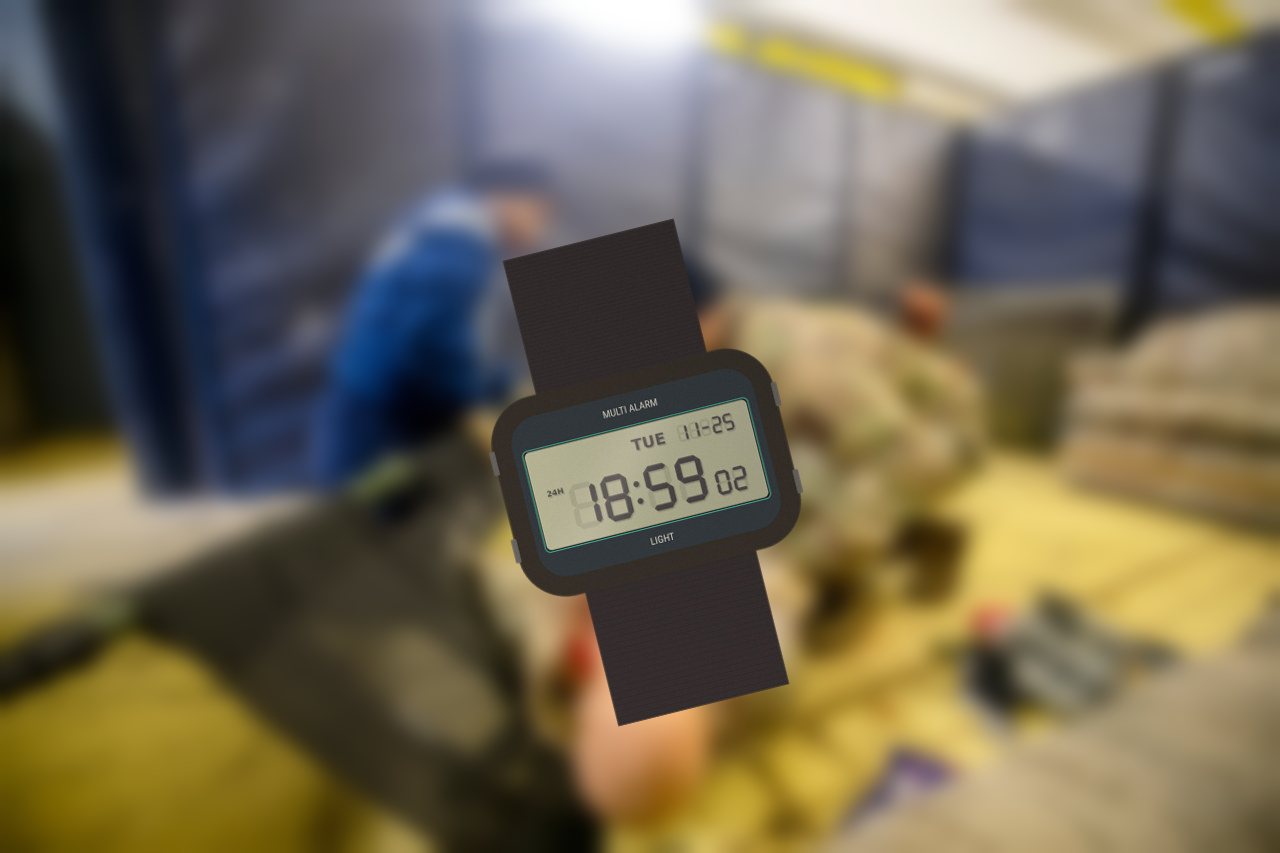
18.59.02
